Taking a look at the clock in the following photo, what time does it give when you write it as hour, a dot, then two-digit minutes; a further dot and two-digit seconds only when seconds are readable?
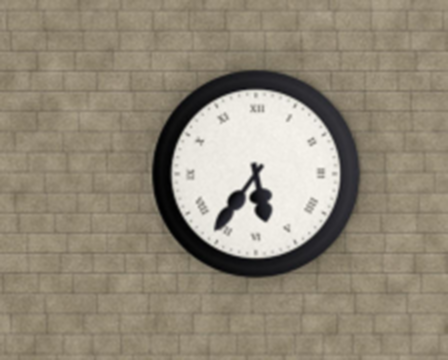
5.36
